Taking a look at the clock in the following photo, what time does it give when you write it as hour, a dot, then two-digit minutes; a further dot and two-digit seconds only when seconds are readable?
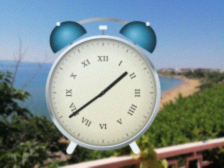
1.39
